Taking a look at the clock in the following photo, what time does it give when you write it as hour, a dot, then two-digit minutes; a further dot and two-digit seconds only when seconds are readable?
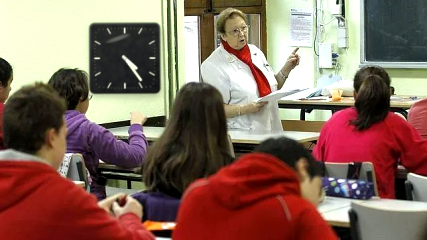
4.24
